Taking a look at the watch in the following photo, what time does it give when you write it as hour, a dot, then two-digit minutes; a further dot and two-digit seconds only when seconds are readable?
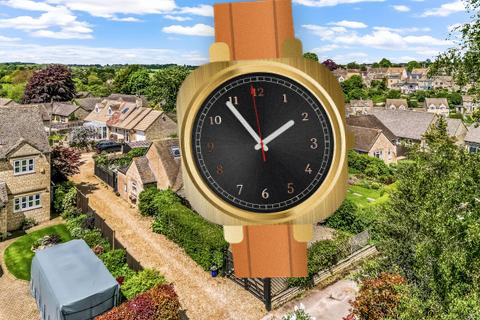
1.53.59
